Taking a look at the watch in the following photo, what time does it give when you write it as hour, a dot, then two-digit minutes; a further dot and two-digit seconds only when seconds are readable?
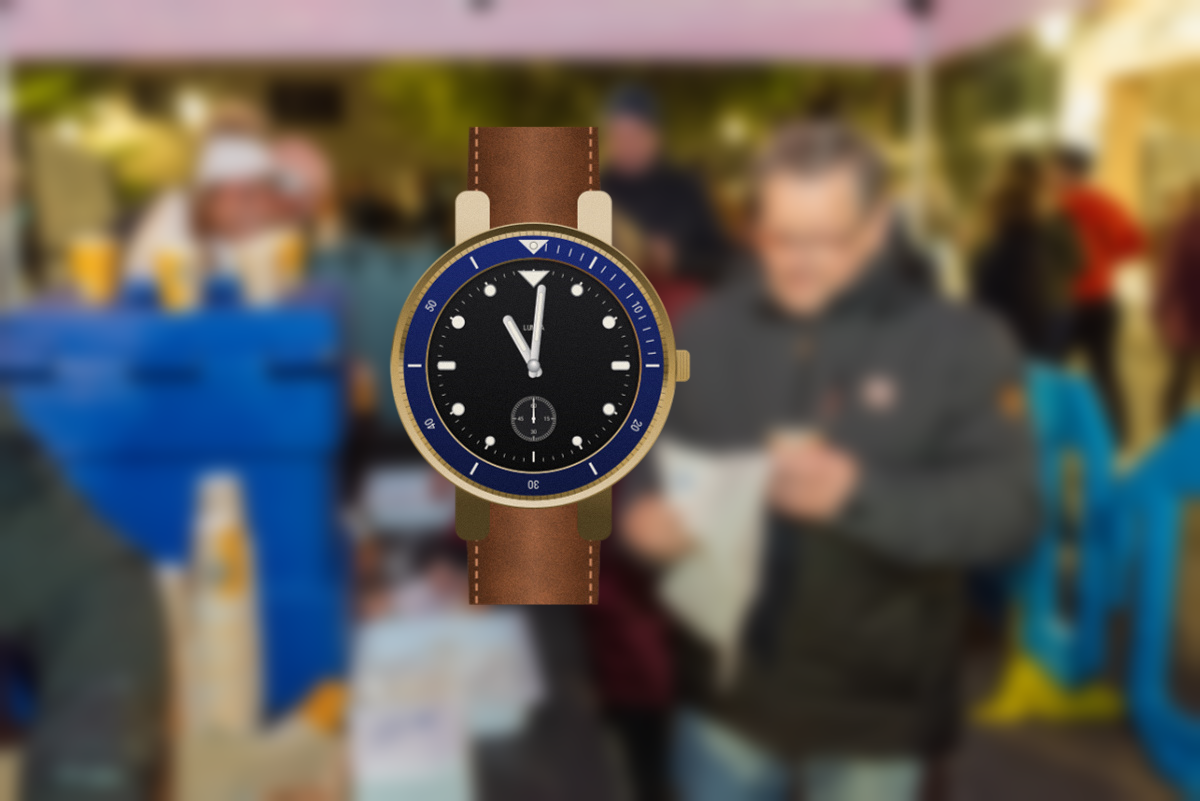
11.01
